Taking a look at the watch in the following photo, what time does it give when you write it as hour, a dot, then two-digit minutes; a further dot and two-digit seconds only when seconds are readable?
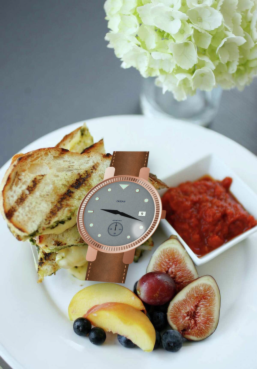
9.18
